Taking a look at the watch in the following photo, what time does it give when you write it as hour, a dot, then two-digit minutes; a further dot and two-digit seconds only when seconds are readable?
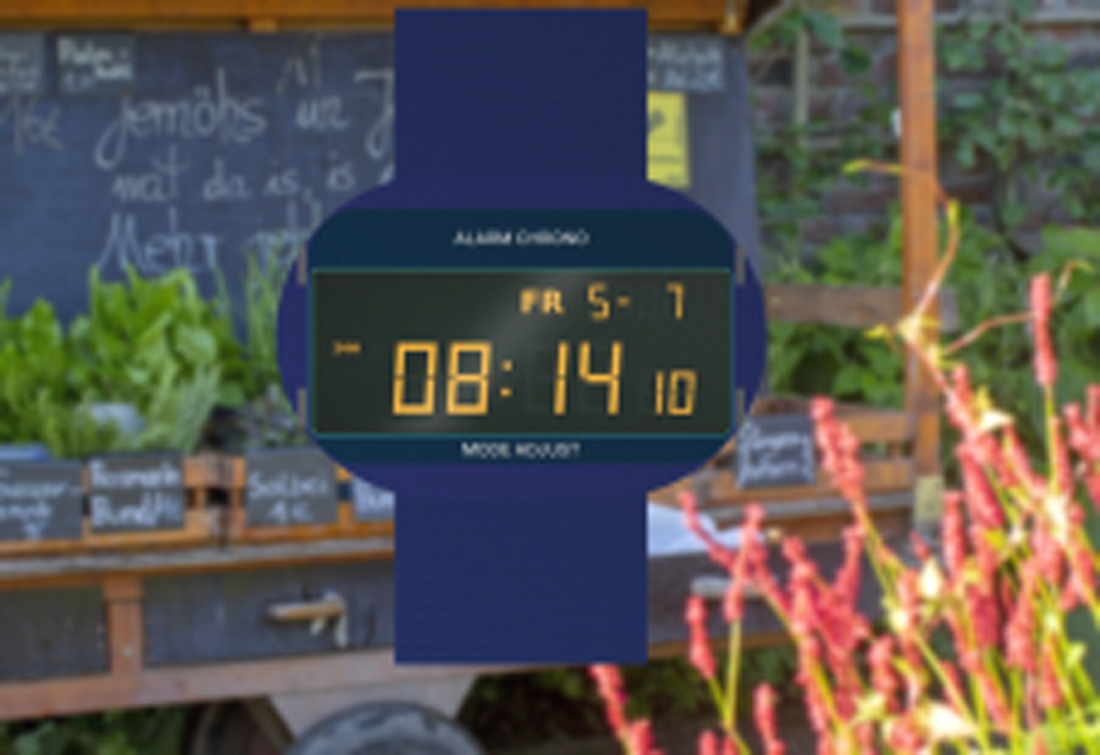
8.14.10
